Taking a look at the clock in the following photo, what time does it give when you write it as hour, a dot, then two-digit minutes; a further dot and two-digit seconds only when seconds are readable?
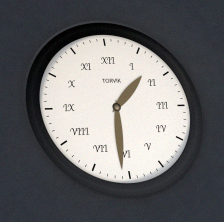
1.31
